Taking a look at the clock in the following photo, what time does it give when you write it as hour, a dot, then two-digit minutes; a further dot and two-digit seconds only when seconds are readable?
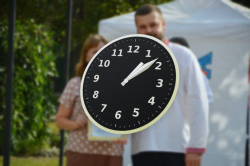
1.08
